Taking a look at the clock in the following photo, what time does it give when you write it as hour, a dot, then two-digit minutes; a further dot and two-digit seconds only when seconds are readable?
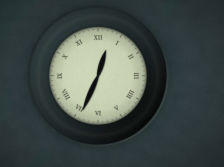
12.34
